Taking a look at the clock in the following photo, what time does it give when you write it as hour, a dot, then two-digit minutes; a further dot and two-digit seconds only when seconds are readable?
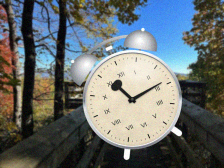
11.14
